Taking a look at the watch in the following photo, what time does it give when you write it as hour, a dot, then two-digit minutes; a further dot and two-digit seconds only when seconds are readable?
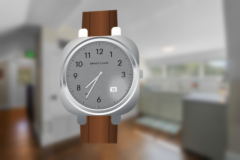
7.35
